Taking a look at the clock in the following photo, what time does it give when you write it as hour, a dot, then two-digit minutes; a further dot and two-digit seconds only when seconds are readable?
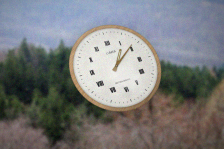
1.09
